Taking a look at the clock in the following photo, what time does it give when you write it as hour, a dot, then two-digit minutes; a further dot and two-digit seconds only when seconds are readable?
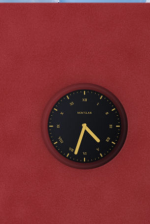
4.33
